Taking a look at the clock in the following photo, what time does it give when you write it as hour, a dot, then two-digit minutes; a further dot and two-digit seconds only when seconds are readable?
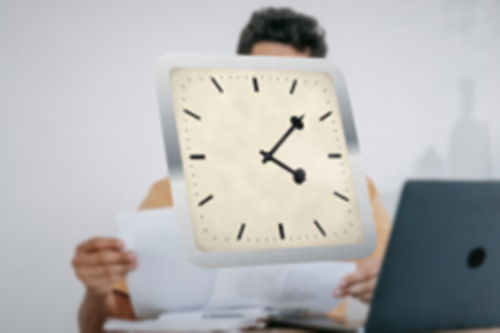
4.08
